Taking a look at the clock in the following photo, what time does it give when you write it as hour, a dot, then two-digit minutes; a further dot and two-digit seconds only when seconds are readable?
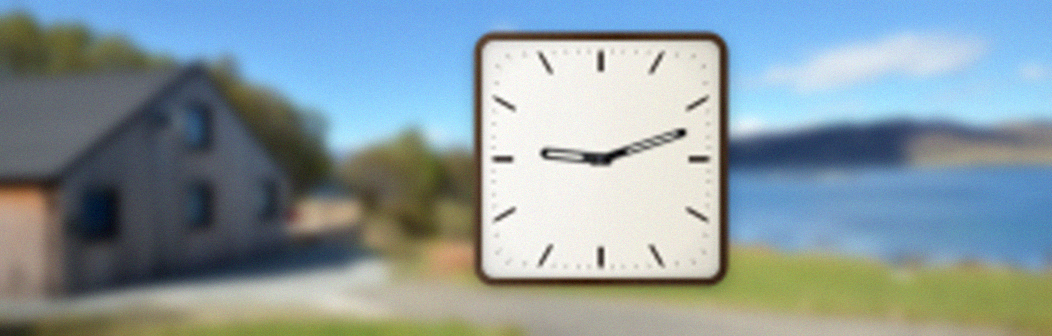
9.12
